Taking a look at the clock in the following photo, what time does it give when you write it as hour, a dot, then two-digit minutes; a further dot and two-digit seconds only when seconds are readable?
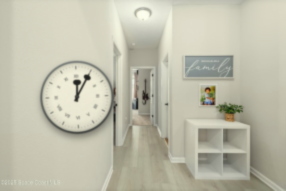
12.05
